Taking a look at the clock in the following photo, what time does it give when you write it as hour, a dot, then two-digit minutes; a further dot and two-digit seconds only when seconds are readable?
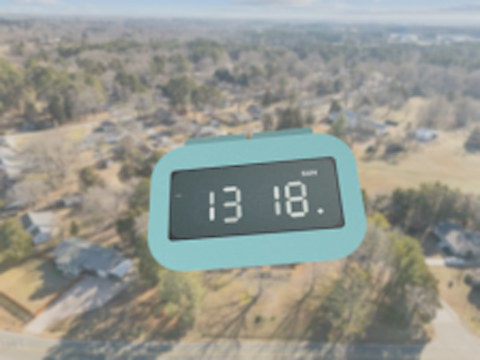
13.18
